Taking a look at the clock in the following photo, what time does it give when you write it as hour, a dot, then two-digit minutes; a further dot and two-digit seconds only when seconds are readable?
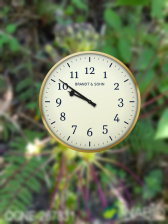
9.51
